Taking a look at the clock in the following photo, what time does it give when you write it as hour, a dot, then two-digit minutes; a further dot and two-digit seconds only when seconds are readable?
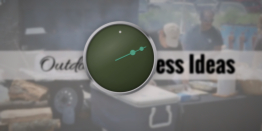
2.11
